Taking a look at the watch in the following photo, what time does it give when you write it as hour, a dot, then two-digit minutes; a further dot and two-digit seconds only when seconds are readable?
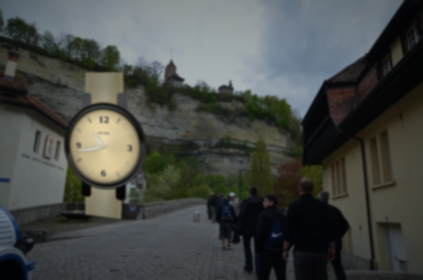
10.43
